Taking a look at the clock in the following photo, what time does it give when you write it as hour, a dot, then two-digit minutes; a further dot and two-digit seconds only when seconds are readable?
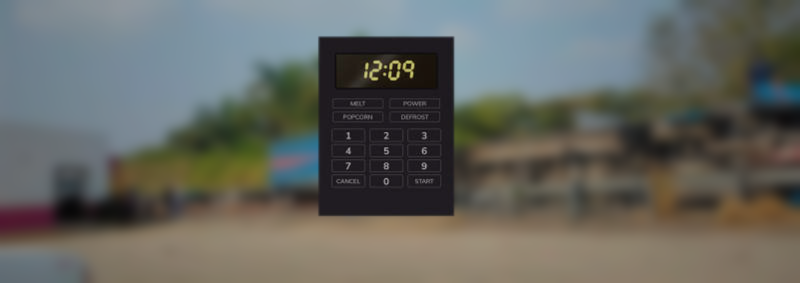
12.09
